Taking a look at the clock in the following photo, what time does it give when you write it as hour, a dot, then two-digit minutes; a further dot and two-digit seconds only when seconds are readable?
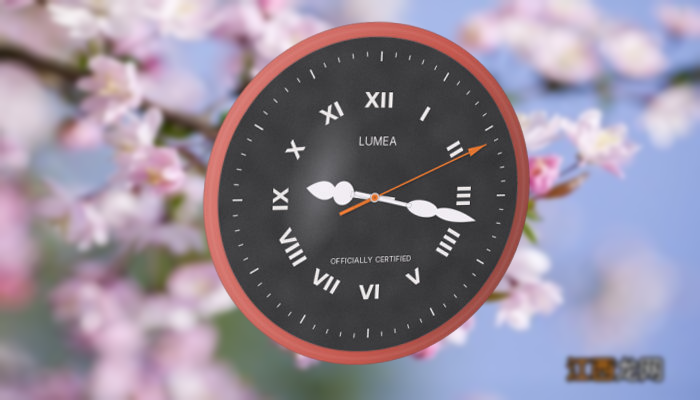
9.17.11
